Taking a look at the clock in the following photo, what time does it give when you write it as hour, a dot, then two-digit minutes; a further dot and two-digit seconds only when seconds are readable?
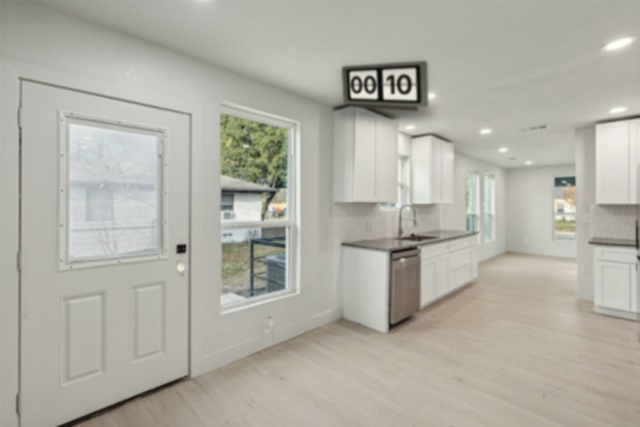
0.10
